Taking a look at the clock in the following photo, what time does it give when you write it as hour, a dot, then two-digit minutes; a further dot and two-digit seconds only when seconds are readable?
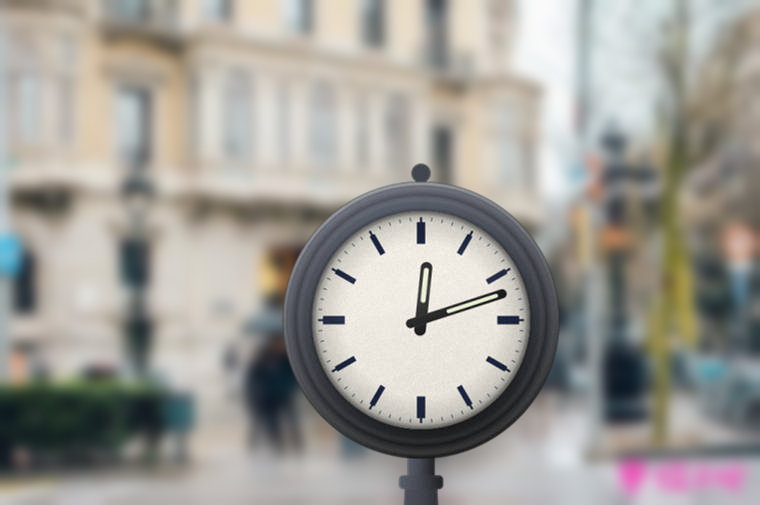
12.12
